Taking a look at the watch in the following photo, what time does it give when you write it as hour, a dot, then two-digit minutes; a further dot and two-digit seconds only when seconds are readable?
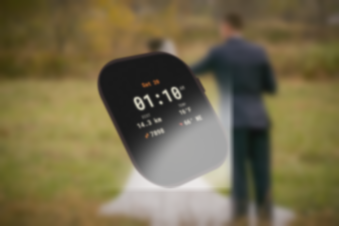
1.10
